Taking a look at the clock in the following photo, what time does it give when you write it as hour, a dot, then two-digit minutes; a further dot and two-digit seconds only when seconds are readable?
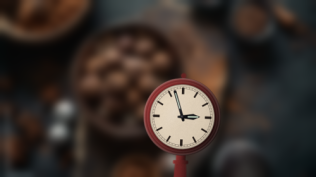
2.57
